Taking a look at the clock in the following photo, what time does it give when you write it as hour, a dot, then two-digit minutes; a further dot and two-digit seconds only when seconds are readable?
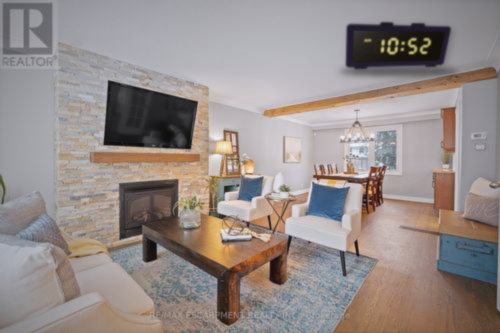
10.52
